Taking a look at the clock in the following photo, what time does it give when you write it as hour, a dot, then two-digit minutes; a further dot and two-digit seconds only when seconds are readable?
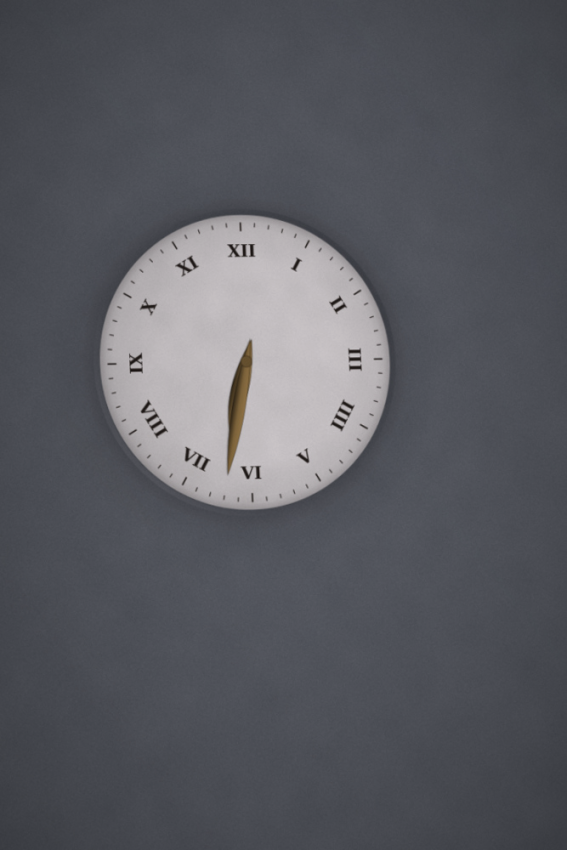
6.32
